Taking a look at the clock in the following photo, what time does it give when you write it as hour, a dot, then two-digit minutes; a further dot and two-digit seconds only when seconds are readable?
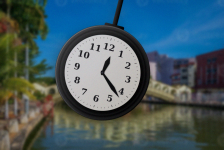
12.22
